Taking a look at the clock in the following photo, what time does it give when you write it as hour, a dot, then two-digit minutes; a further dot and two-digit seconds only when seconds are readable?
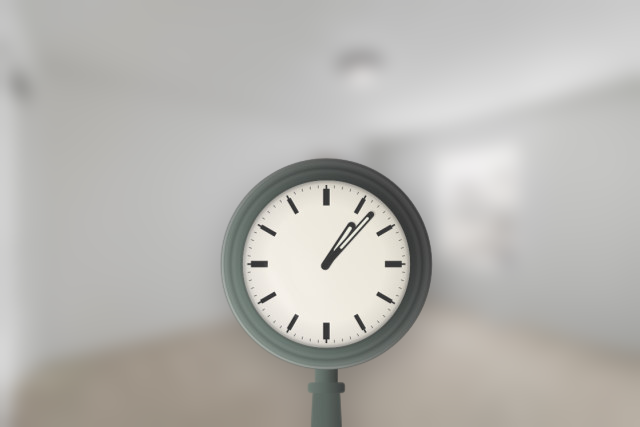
1.07
